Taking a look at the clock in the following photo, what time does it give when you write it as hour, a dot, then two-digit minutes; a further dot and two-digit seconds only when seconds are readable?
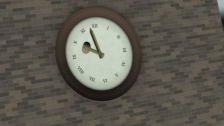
9.58
